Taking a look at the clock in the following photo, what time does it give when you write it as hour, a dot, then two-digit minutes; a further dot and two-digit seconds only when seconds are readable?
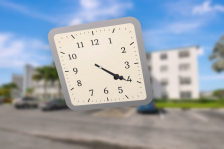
4.21
